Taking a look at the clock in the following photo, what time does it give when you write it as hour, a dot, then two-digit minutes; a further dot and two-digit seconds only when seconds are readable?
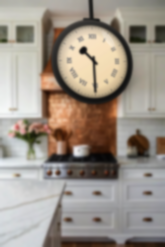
10.30
